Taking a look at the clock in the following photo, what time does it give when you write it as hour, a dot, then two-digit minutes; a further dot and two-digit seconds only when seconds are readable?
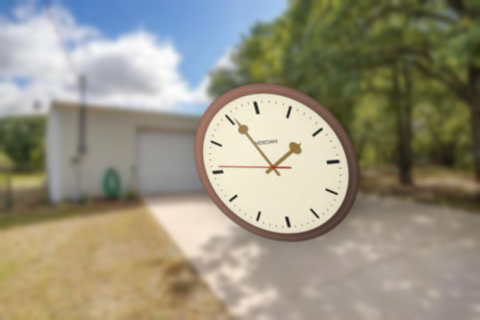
1.55.46
